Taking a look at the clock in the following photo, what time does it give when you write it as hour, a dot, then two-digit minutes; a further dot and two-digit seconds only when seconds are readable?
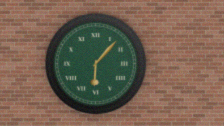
6.07
